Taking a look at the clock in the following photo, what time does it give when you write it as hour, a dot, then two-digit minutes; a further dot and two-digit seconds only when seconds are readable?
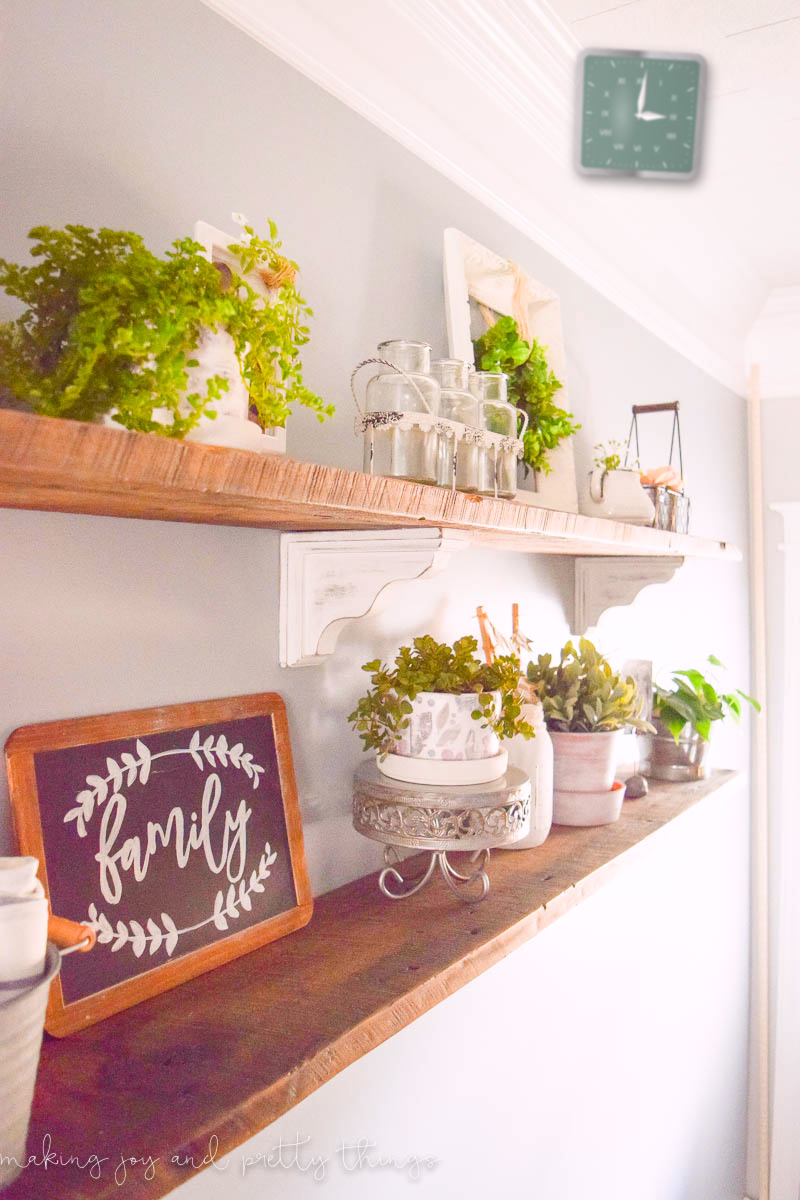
3.01
